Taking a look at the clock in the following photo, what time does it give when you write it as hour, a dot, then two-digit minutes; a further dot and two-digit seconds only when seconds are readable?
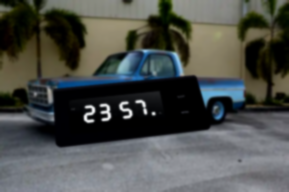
23.57
